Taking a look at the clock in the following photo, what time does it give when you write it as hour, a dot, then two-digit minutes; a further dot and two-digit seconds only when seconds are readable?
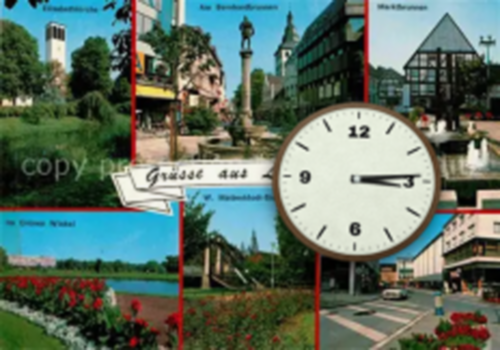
3.14
